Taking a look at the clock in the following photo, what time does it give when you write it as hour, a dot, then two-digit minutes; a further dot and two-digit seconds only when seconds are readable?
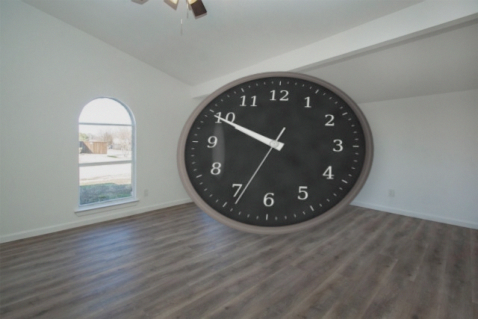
9.49.34
